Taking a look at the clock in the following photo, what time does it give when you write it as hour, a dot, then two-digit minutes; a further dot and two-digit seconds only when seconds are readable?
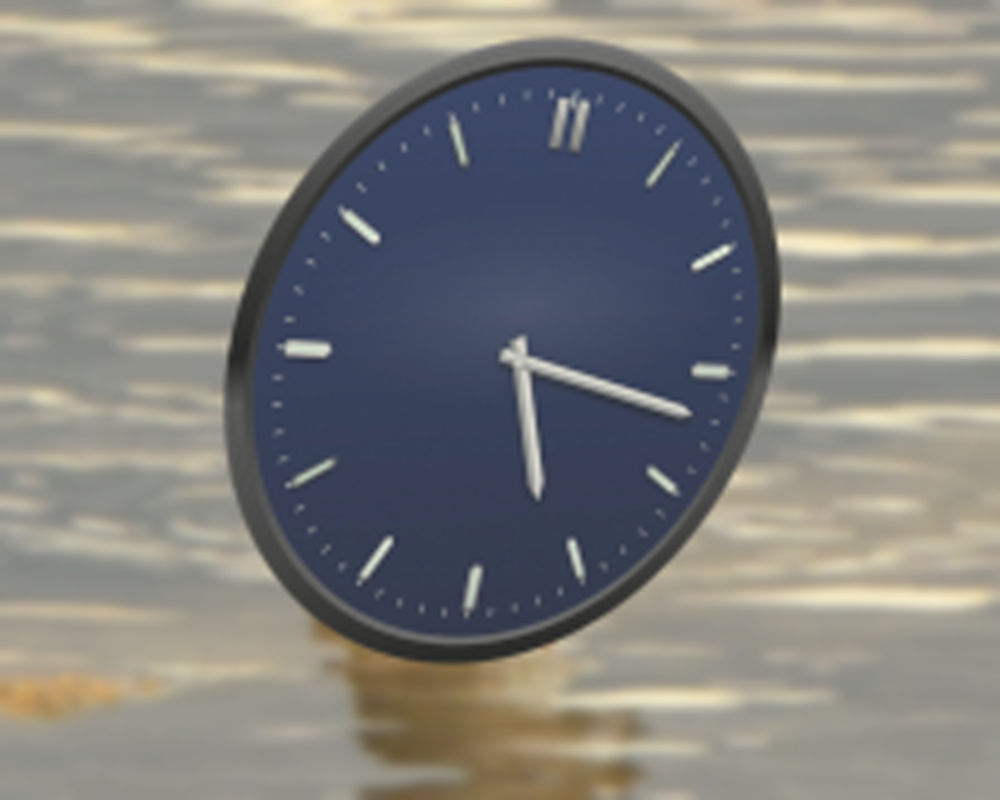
5.17
